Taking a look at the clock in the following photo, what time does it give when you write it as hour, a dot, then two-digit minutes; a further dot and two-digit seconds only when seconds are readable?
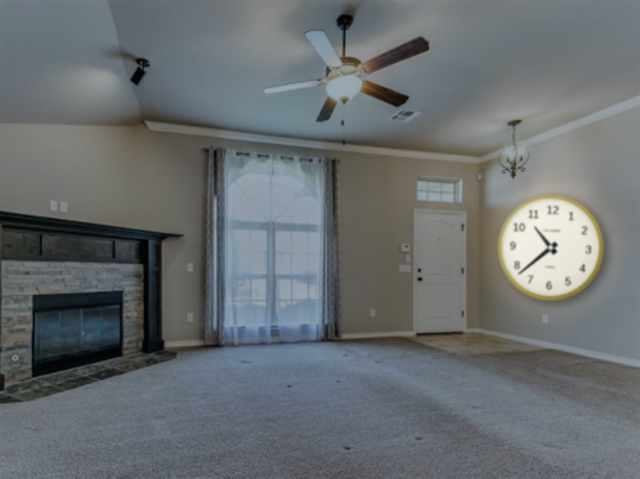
10.38
